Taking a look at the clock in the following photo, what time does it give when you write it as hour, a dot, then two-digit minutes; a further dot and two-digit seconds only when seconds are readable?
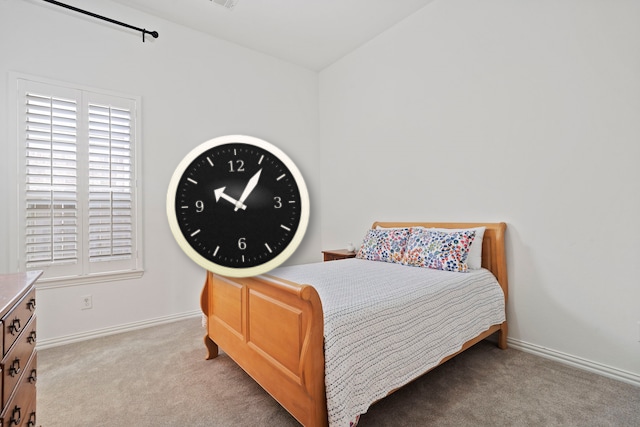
10.06
